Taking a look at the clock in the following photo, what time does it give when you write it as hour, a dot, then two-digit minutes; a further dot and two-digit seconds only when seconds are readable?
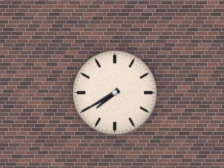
7.40
